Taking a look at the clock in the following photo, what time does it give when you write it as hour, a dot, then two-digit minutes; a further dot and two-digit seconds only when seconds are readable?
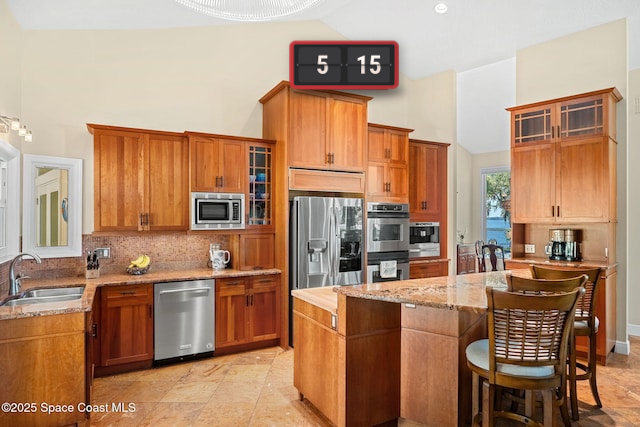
5.15
